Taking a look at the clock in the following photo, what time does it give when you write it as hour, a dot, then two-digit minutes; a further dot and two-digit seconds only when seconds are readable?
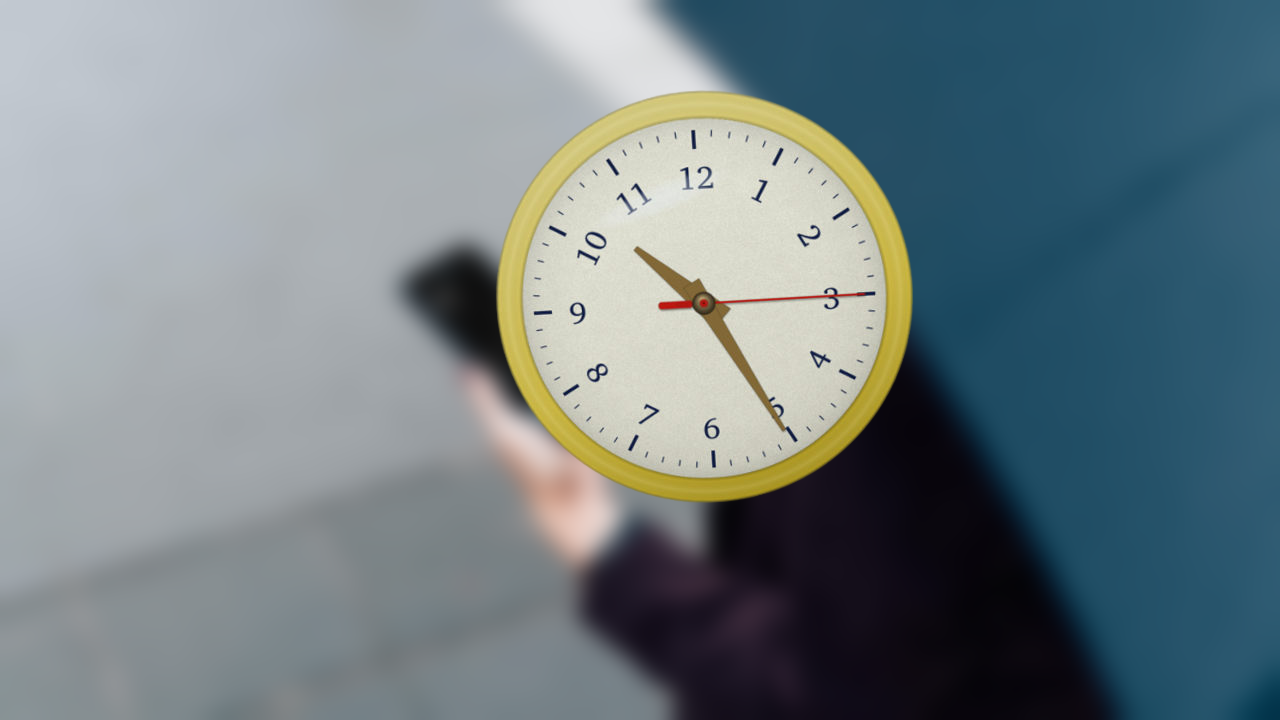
10.25.15
